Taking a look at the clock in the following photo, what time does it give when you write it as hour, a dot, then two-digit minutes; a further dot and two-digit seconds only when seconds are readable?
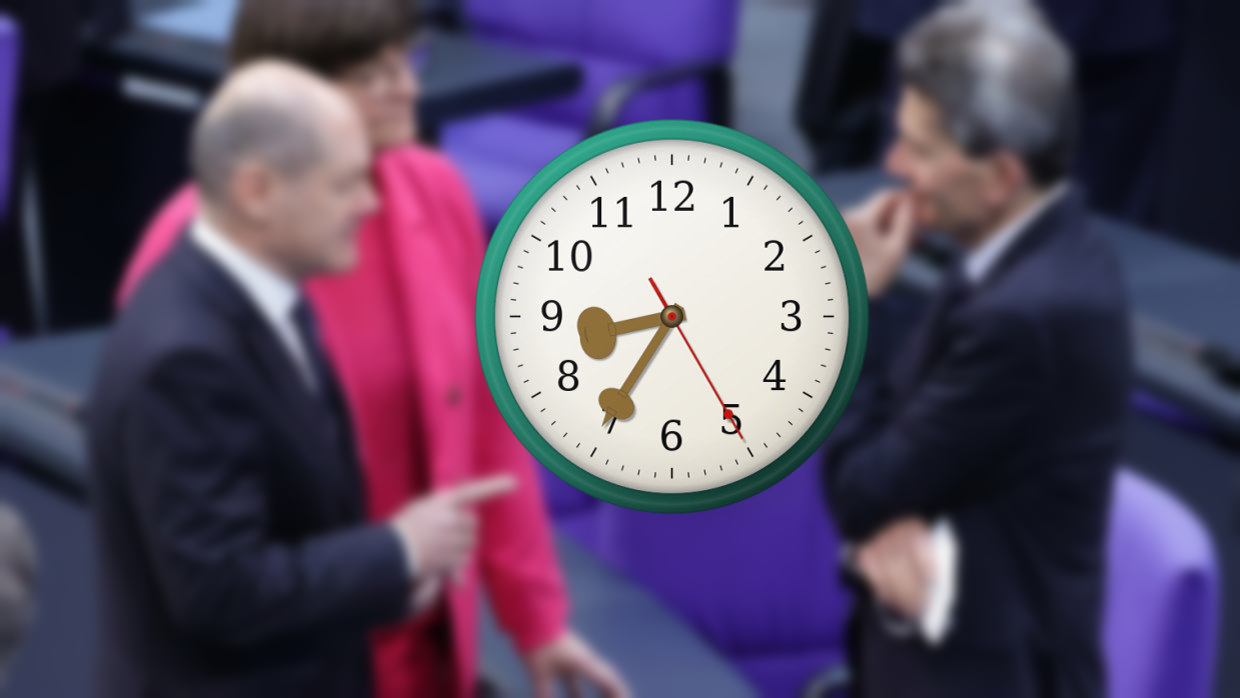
8.35.25
